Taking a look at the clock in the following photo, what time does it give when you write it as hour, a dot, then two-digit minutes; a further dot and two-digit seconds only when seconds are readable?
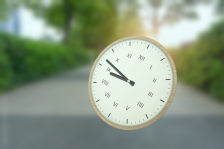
8.47
